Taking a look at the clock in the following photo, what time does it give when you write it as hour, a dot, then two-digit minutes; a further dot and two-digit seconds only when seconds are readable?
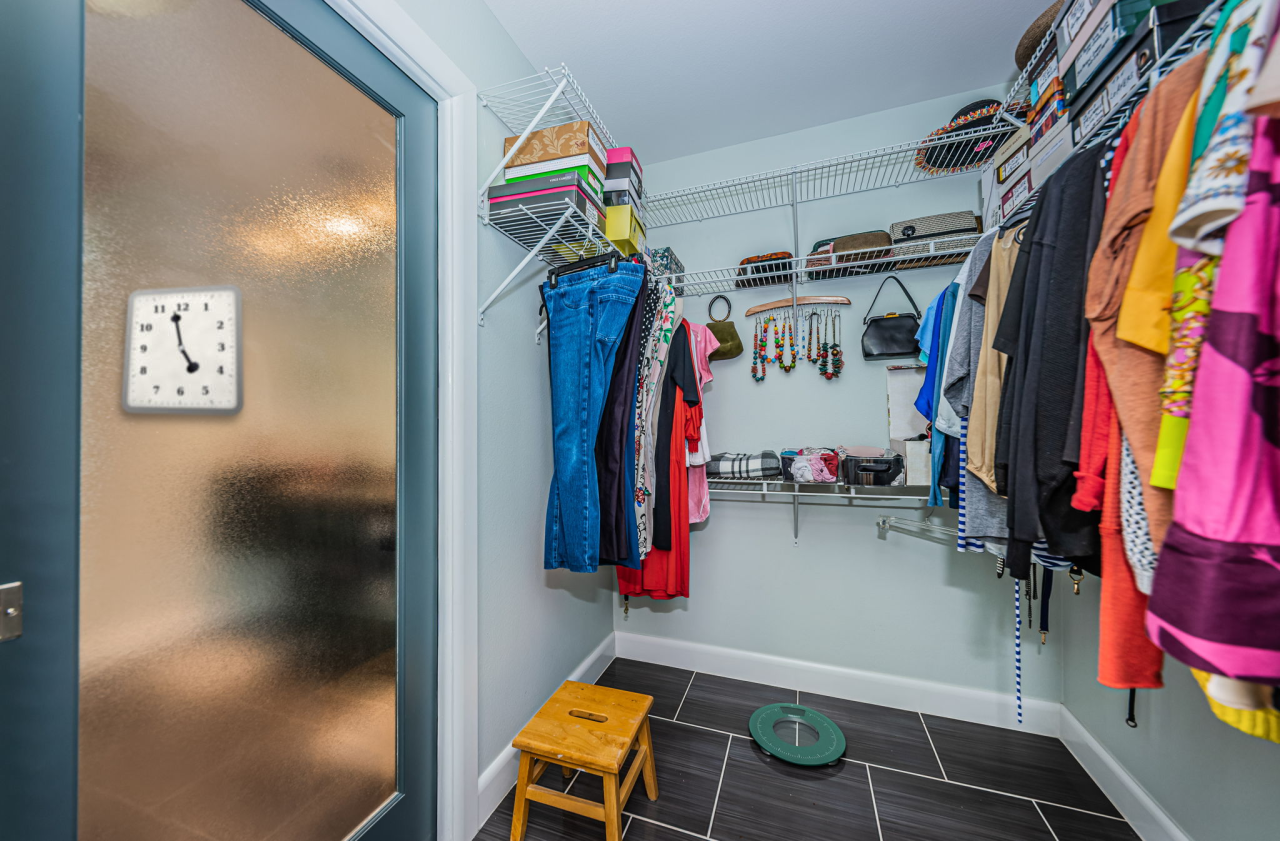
4.58
